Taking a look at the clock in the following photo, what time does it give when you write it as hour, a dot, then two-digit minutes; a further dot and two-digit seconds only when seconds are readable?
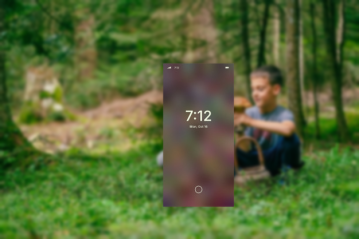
7.12
